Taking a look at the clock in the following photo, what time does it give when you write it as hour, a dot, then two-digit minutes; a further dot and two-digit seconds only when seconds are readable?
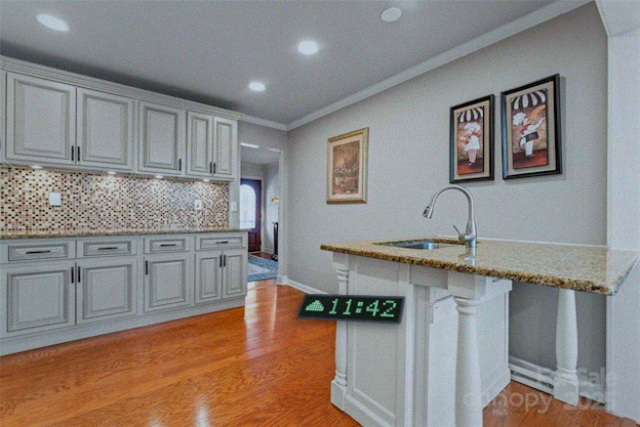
11.42
